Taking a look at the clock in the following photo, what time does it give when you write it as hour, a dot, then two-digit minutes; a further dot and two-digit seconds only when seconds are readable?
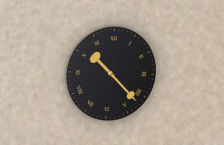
10.22
